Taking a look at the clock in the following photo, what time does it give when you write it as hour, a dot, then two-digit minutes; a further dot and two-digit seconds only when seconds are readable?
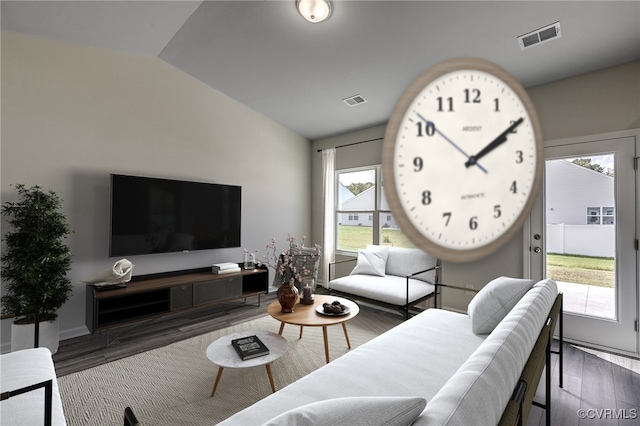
2.09.51
